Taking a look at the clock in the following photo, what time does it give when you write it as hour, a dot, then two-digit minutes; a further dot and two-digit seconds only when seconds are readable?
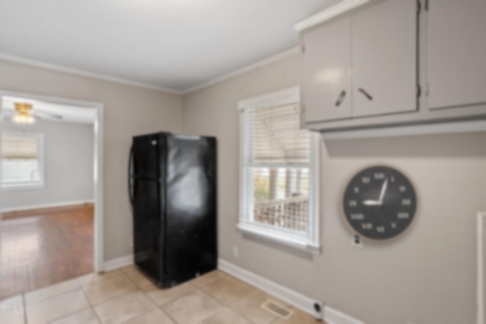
9.03
